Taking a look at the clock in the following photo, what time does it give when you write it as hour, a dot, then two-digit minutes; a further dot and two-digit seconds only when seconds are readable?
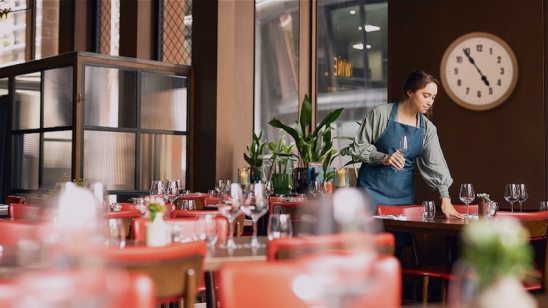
4.54
